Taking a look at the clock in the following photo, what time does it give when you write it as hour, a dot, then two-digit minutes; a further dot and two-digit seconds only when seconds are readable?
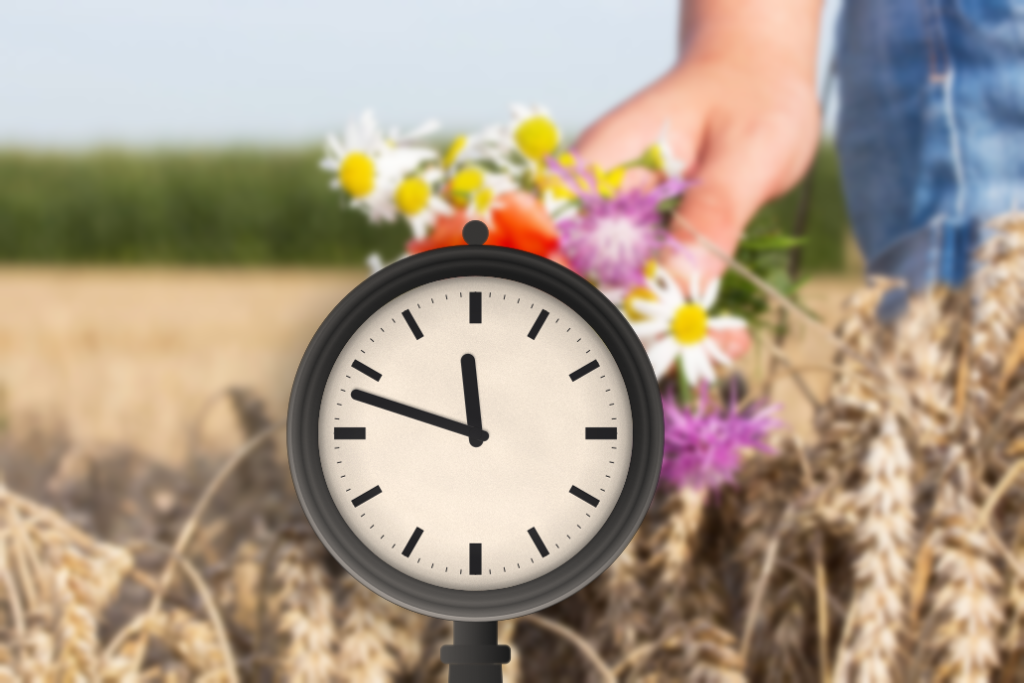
11.48
